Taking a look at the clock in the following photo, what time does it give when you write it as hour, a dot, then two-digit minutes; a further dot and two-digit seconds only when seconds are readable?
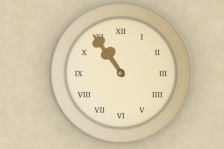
10.54
